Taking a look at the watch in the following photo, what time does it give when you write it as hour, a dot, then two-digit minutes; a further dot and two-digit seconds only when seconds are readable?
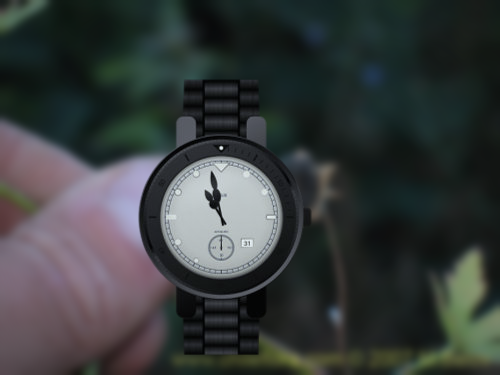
10.58
